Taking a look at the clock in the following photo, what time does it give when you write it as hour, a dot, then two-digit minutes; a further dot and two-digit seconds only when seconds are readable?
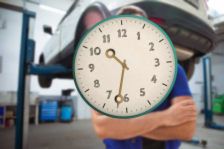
10.32
